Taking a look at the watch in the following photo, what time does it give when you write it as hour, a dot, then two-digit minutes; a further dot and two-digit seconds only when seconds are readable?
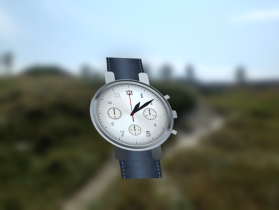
1.09
